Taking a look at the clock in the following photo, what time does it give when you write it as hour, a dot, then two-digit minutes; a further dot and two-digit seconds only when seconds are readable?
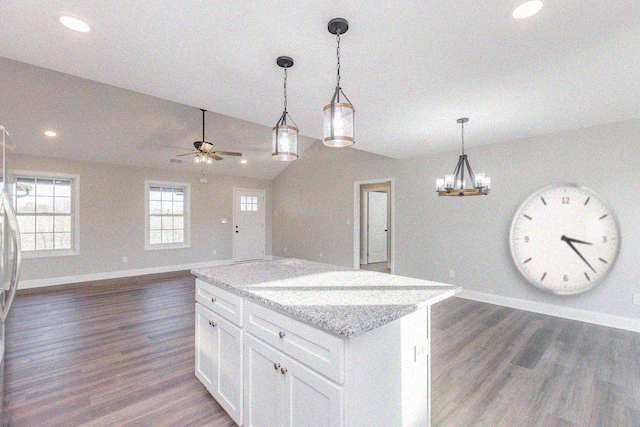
3.23
